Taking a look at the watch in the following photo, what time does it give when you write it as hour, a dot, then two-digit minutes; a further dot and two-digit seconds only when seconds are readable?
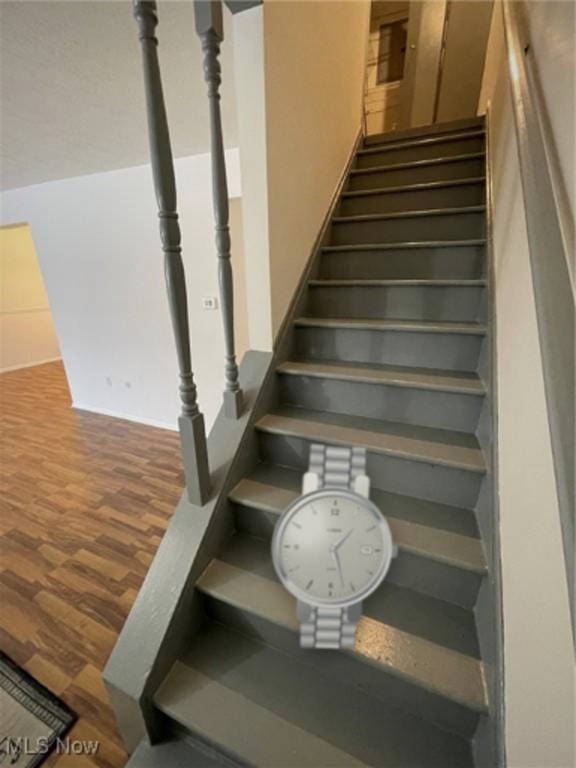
1.27
